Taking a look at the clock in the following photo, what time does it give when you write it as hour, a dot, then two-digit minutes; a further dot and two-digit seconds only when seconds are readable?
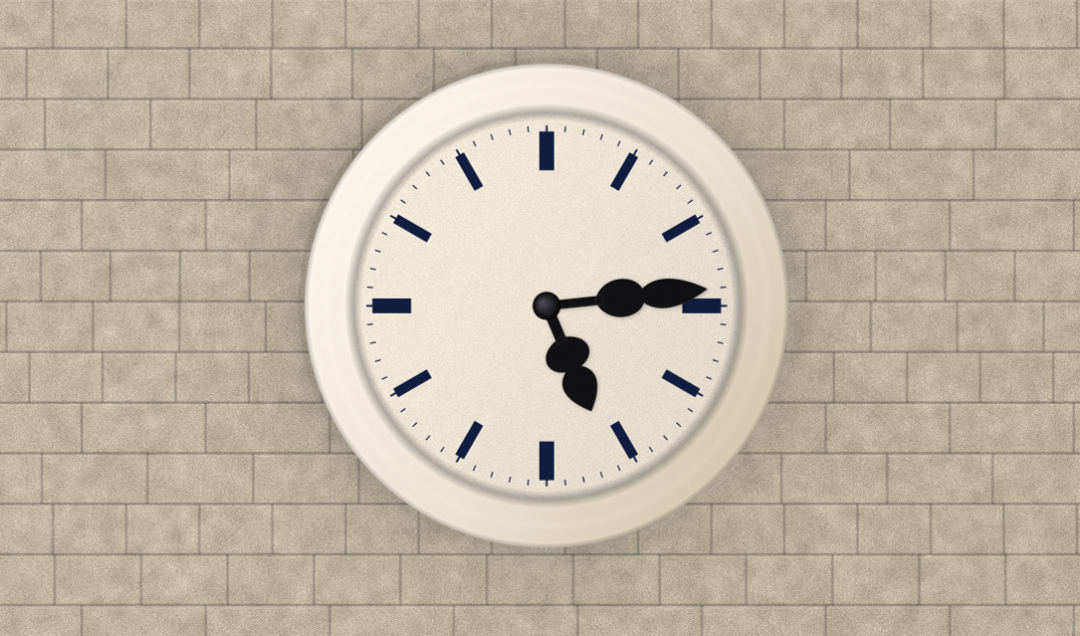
5.14
